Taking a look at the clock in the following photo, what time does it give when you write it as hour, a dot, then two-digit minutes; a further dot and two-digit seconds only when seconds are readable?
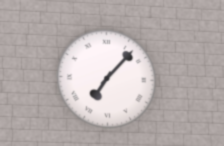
7.07
